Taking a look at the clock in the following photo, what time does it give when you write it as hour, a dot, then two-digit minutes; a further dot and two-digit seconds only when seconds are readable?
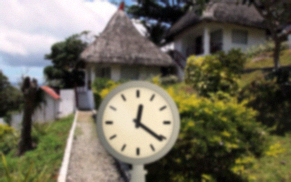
12.21
